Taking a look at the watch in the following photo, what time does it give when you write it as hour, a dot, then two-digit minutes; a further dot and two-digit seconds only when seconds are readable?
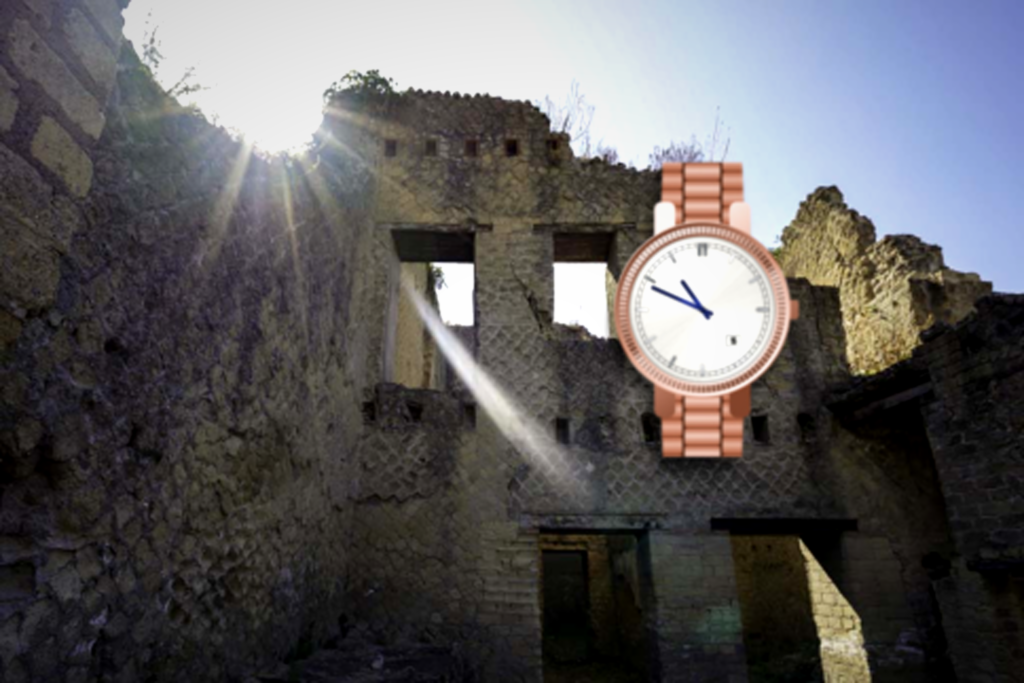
10.49
